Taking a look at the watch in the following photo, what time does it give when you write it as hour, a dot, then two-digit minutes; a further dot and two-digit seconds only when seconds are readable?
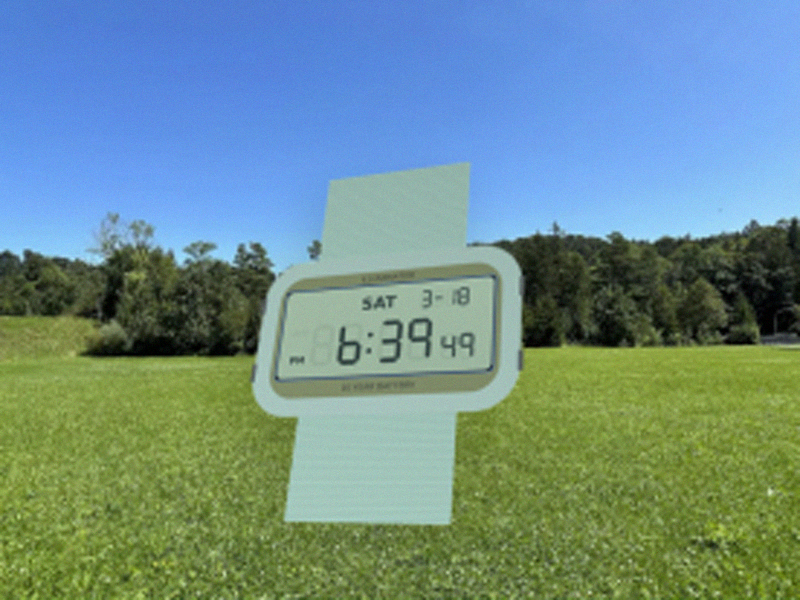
6.39.49
